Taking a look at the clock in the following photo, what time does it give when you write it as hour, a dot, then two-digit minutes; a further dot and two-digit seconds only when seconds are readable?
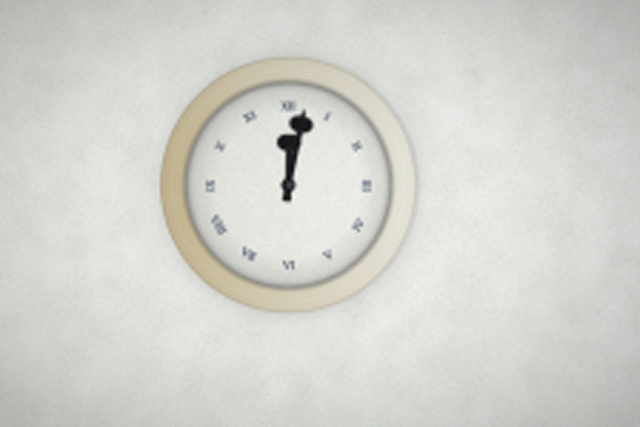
12.02
